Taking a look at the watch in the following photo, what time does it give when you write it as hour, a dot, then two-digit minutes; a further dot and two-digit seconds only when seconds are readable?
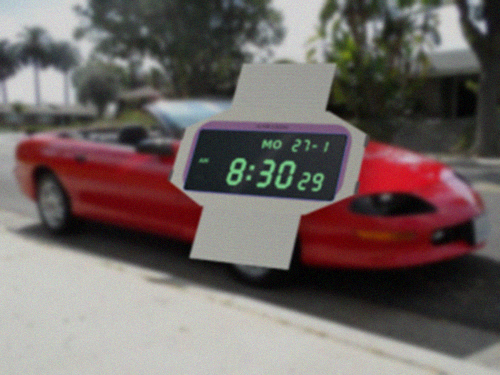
8.30.29
